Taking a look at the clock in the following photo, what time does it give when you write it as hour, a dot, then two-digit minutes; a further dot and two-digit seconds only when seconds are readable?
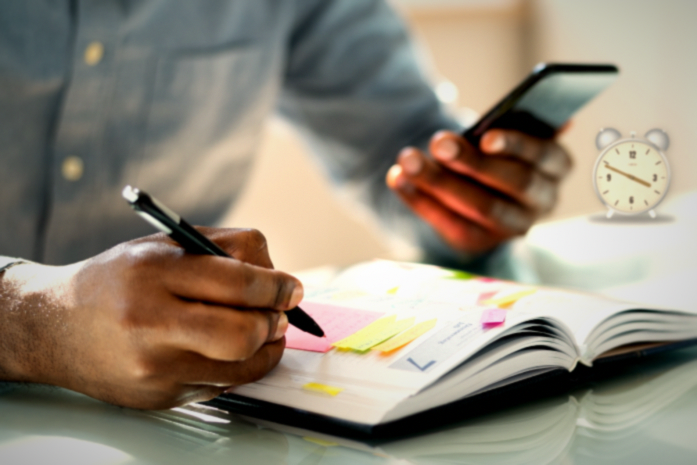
3.49
